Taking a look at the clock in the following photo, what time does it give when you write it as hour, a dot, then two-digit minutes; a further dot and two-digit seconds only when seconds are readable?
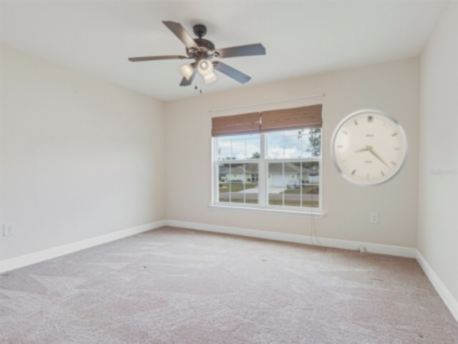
8.22
